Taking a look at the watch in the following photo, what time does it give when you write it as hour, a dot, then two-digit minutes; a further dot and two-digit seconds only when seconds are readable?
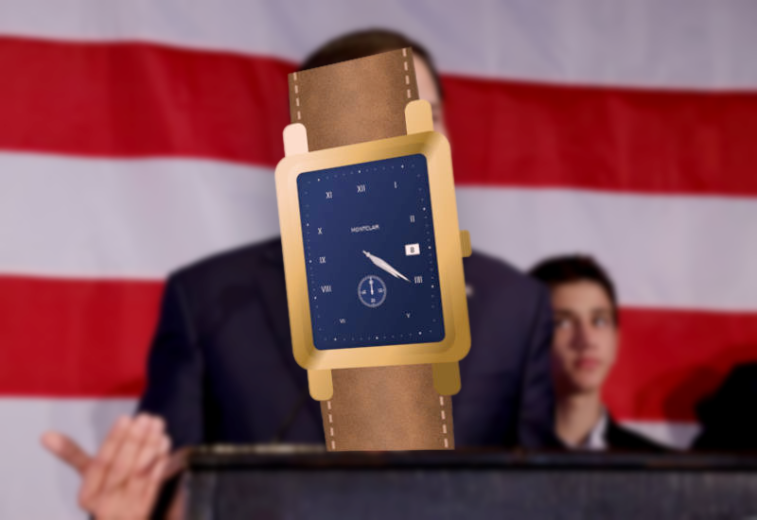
4.21
